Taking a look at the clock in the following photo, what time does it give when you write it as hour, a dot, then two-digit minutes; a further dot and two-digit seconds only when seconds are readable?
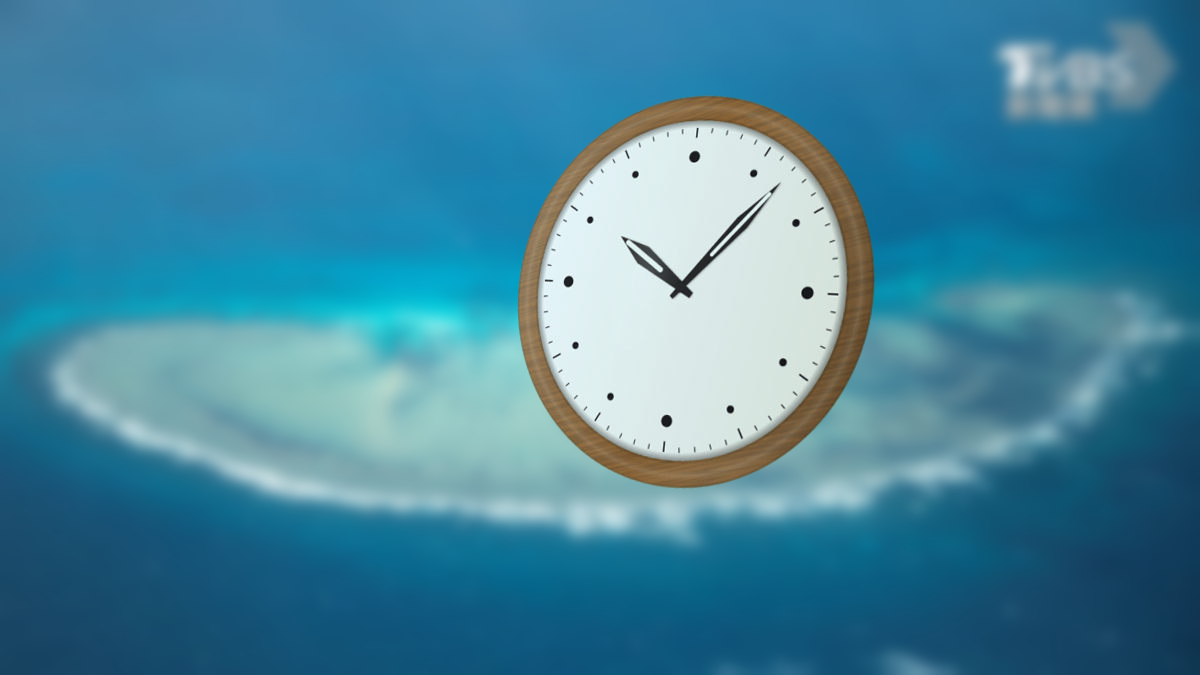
10.07
